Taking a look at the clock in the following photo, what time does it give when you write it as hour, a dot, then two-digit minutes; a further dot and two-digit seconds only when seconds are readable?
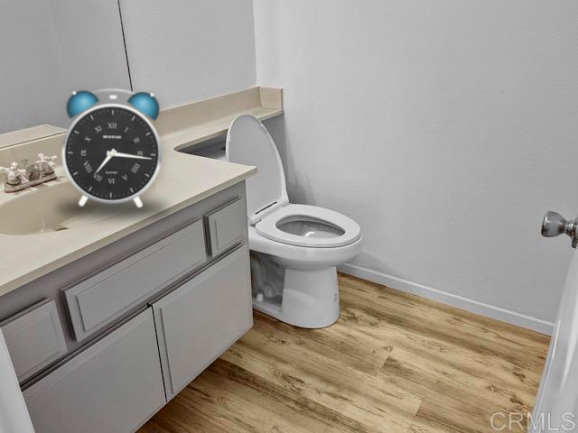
7.16
